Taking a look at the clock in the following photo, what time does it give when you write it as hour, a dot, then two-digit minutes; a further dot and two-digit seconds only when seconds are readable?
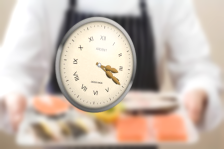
3.20
